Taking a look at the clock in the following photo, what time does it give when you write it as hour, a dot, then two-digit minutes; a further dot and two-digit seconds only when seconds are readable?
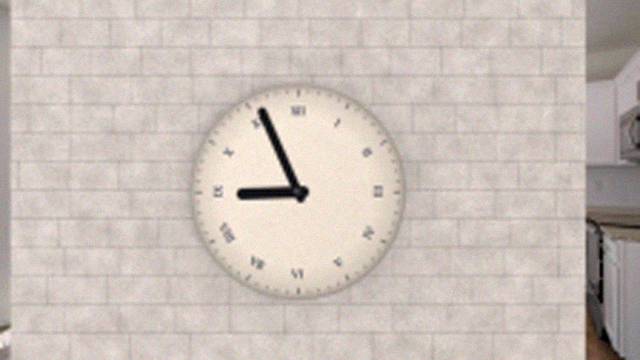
8.56
